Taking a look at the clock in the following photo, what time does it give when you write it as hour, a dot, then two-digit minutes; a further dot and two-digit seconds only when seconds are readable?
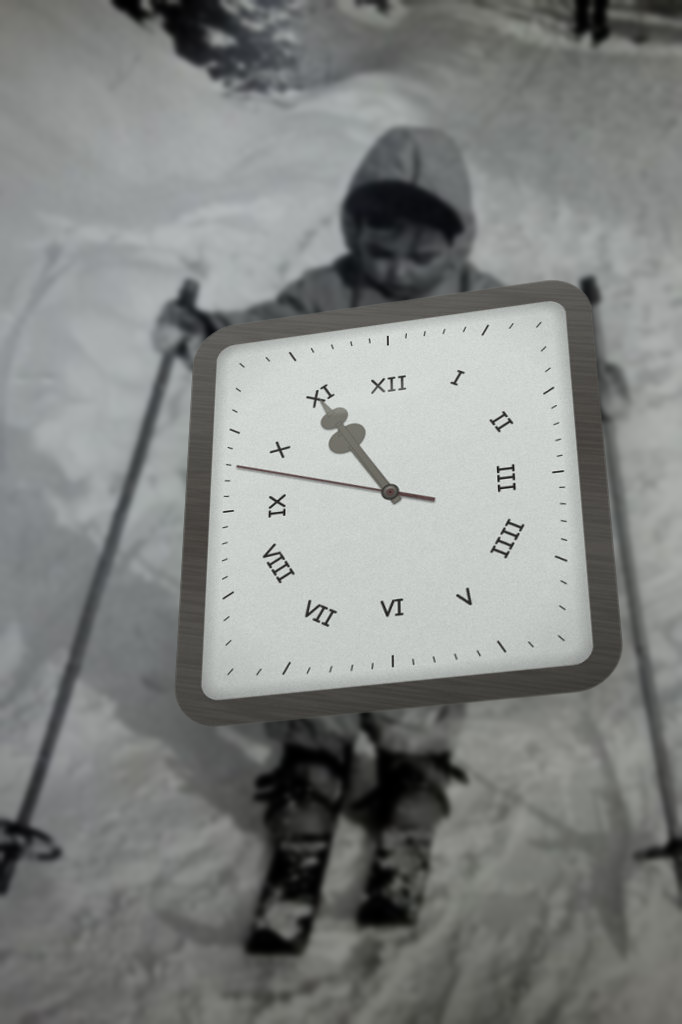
10.54.48
